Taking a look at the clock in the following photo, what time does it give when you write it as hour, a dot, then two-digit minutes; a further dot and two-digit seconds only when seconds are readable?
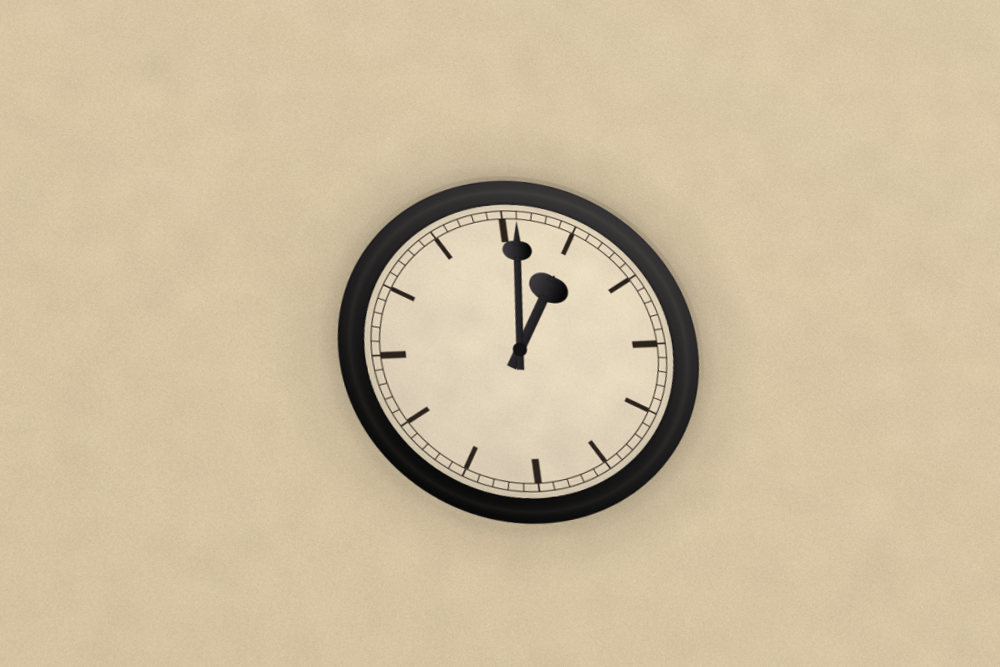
1.01
